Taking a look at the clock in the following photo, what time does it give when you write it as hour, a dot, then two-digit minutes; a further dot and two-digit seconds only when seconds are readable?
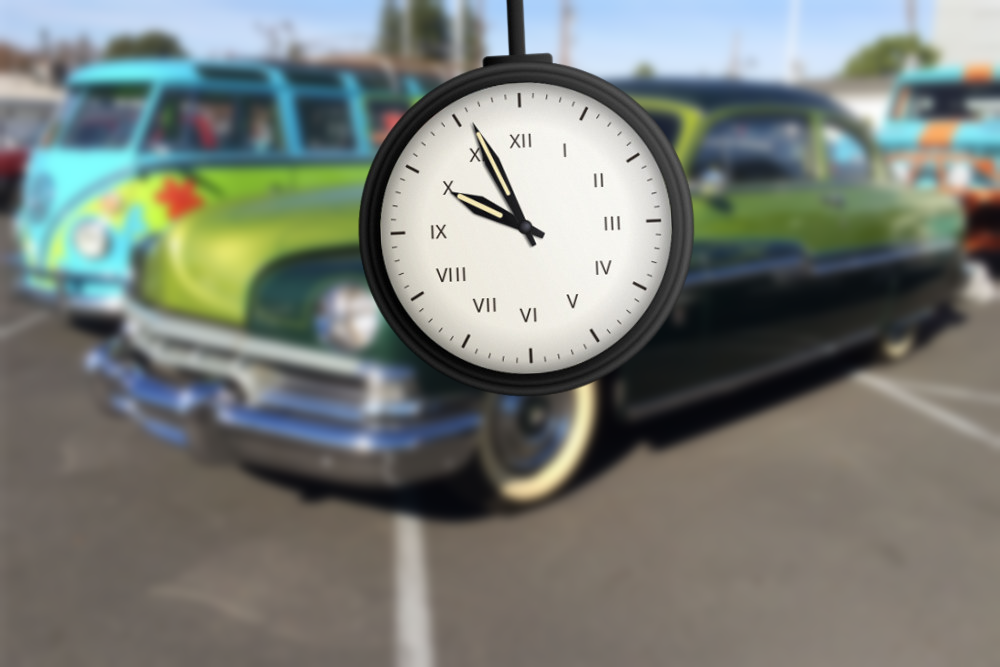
9.56
